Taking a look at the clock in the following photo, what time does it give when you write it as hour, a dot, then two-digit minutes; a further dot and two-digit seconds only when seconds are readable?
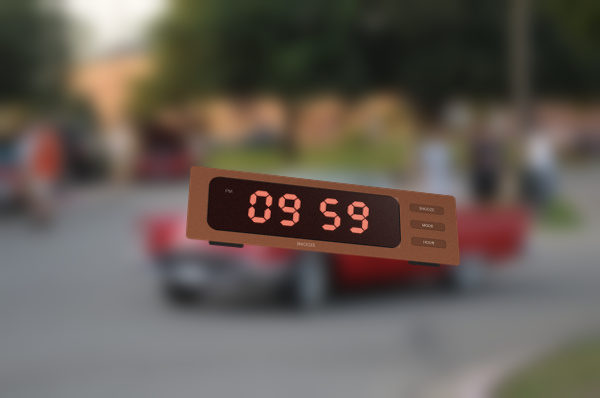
9.59
